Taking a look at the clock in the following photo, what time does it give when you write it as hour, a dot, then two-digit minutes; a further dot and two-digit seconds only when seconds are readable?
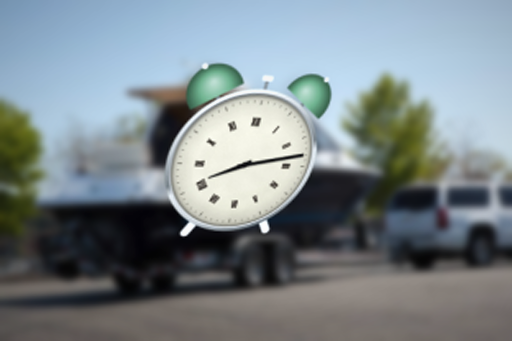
8.13
